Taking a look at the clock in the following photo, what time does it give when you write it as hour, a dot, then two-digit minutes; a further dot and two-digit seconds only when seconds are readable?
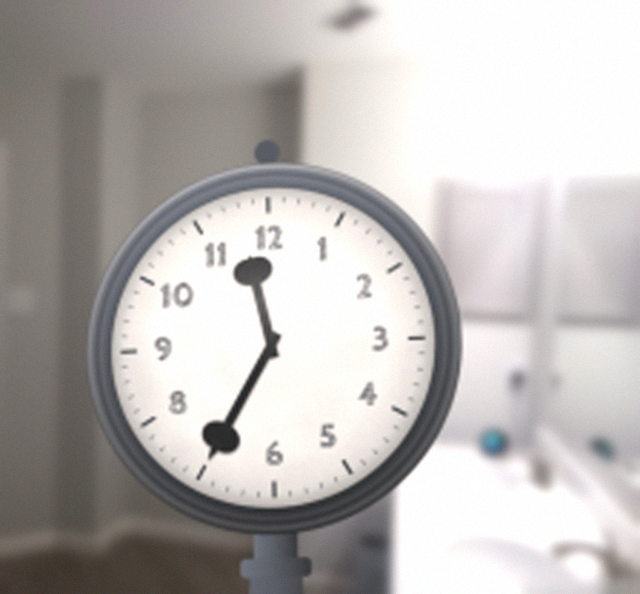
11.35
